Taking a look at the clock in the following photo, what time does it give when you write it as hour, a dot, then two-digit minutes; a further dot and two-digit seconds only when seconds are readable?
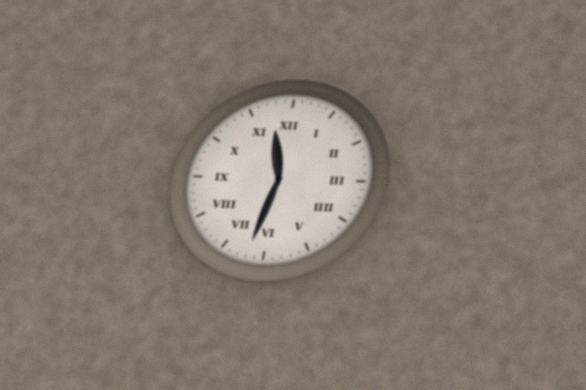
11.32
